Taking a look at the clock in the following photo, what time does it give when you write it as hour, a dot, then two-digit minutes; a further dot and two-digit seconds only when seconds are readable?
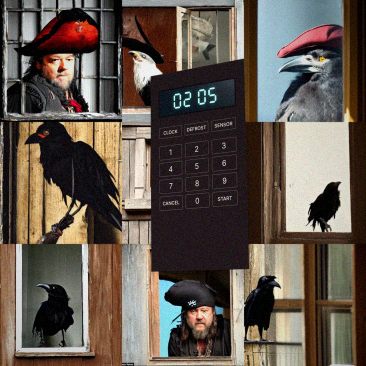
2.05
